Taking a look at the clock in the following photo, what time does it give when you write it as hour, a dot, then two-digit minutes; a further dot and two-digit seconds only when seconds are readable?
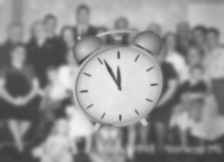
11.56
